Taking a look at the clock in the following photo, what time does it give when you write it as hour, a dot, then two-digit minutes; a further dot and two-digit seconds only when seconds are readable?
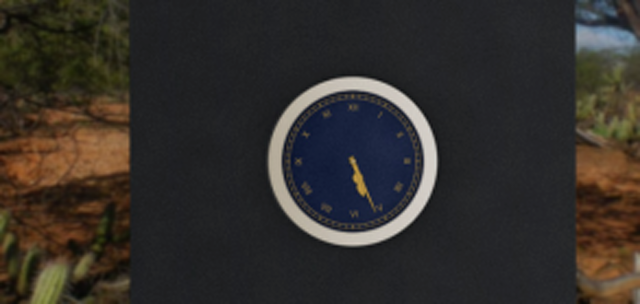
5.26
